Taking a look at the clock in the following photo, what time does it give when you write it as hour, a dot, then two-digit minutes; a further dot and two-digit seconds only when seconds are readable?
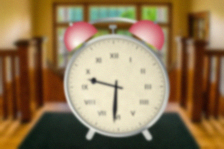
9.31
